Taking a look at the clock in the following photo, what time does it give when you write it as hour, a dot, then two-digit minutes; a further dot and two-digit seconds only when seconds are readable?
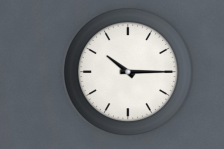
10.15
